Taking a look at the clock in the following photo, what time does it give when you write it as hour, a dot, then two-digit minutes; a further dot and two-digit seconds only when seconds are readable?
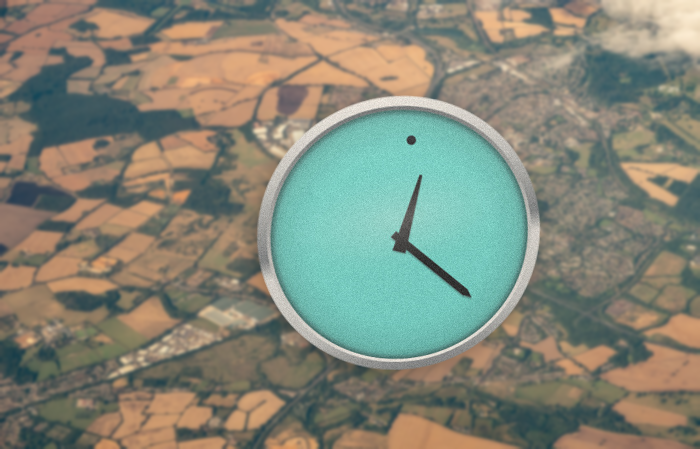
12.21
